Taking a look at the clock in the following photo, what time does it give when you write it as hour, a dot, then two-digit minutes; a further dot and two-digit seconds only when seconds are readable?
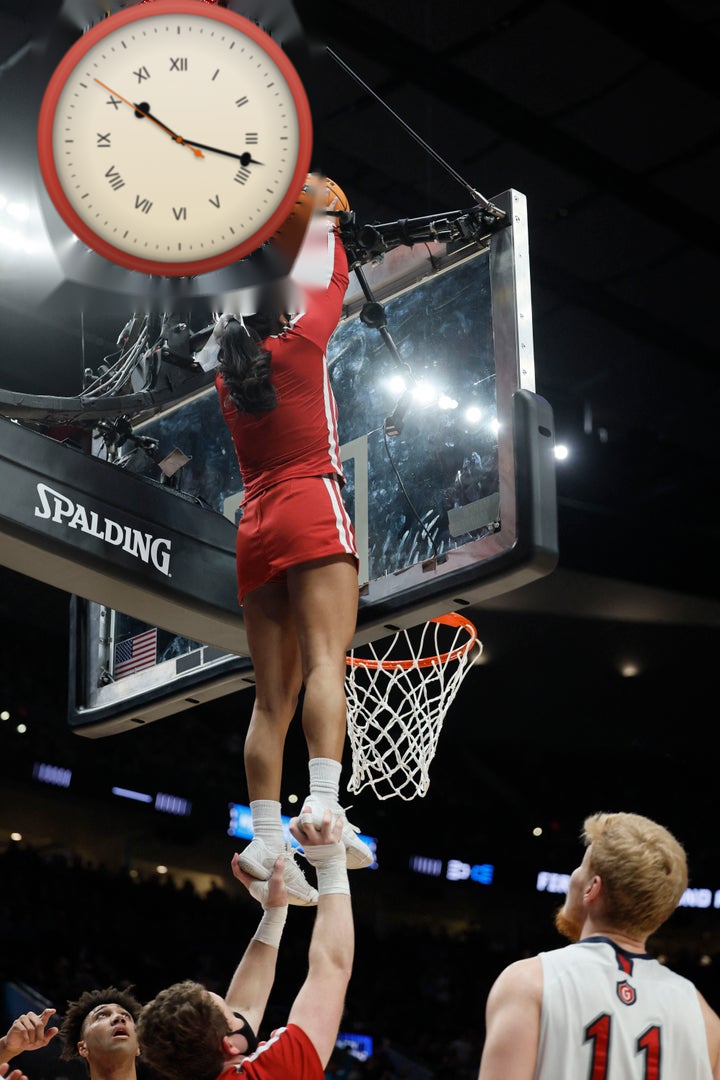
10.17.51
